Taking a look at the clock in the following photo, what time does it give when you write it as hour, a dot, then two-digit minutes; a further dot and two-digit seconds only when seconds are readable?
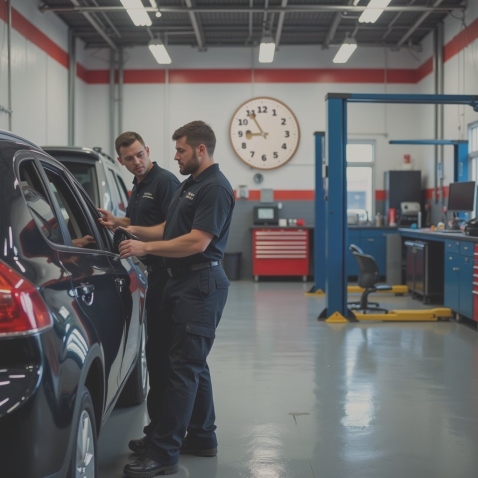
8.55
